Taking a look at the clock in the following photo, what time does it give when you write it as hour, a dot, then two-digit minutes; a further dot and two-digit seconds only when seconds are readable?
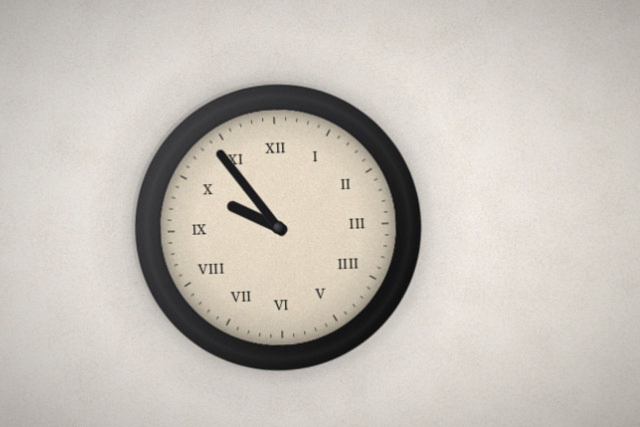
9.54
